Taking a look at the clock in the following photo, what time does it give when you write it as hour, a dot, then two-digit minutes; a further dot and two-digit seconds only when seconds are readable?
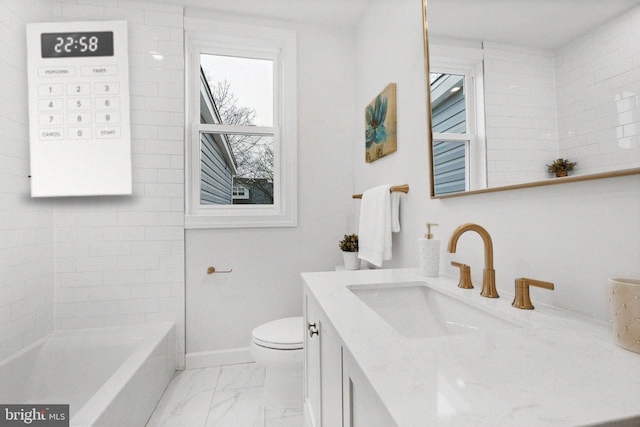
22.58
